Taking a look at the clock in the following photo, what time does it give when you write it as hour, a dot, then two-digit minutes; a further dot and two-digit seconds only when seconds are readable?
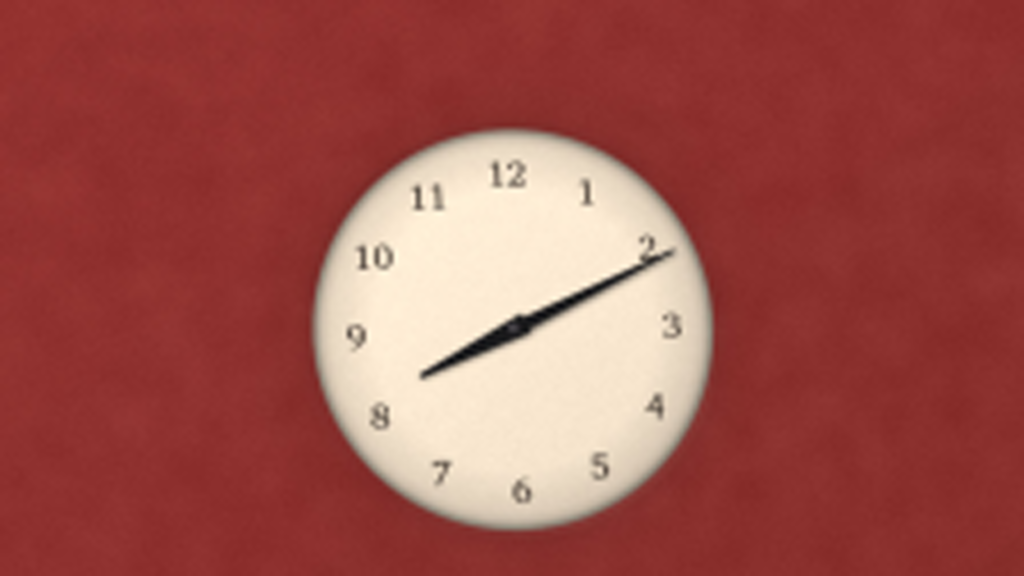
8.11
